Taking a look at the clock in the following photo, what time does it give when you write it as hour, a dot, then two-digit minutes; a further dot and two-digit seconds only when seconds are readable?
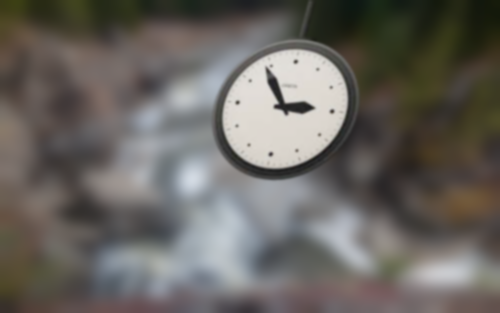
2.54
